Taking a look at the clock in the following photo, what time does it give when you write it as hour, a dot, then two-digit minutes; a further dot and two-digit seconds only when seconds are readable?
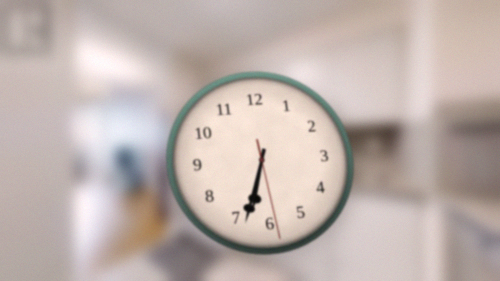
6.33.29
